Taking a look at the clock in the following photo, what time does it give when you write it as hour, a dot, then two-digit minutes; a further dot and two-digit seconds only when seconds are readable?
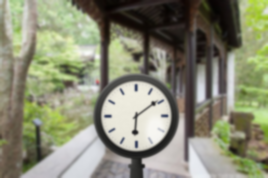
6.09
